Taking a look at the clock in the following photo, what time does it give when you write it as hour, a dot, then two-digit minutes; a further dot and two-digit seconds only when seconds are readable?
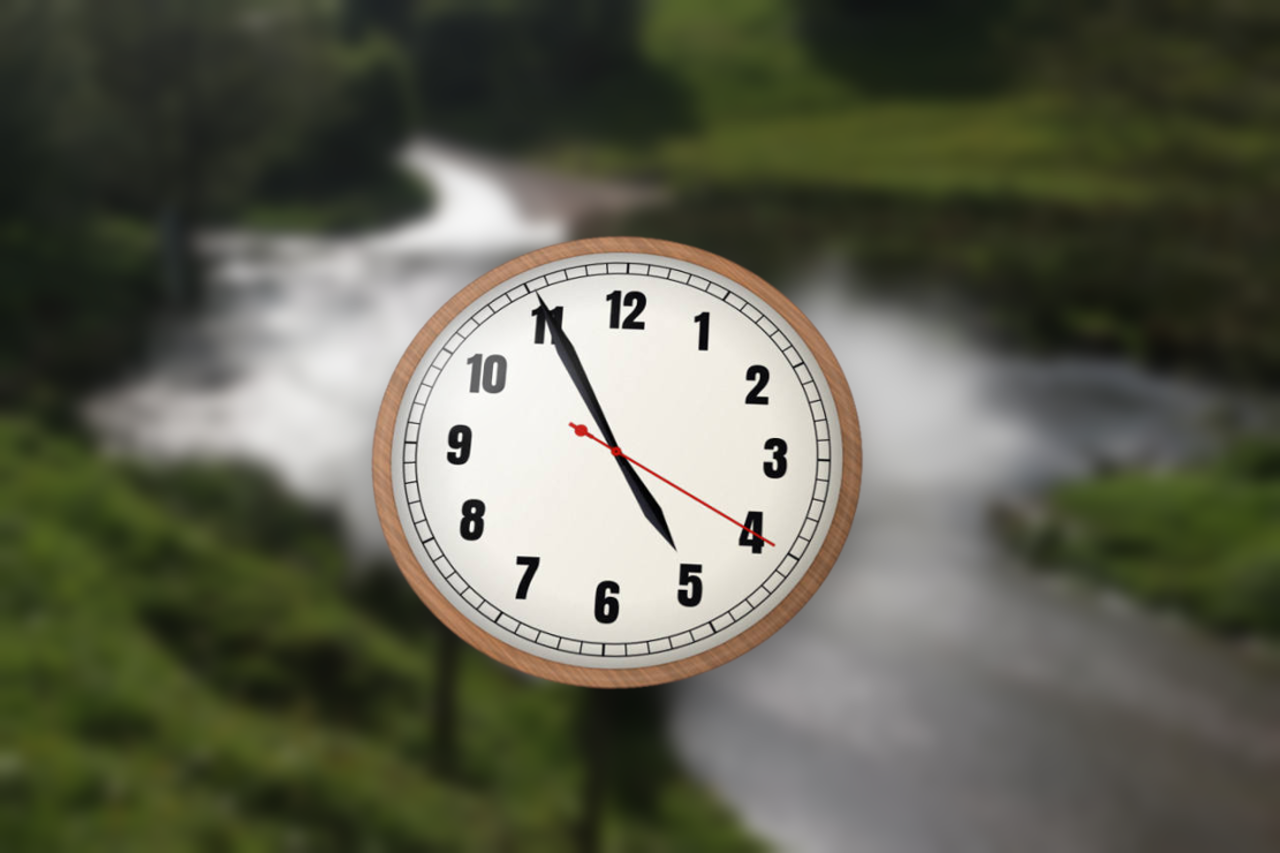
4.55.20
